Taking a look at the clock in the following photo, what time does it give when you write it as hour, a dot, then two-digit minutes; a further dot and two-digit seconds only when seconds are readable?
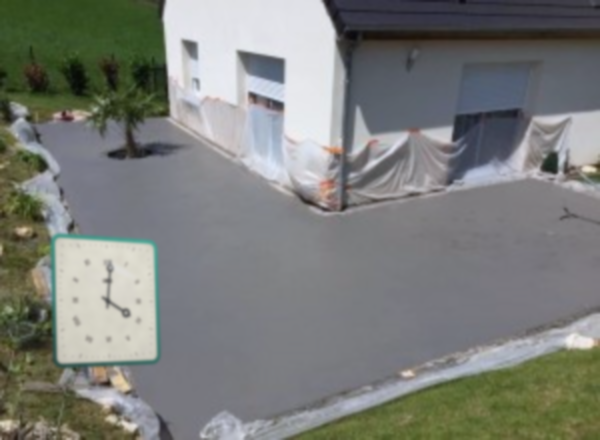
4.01
